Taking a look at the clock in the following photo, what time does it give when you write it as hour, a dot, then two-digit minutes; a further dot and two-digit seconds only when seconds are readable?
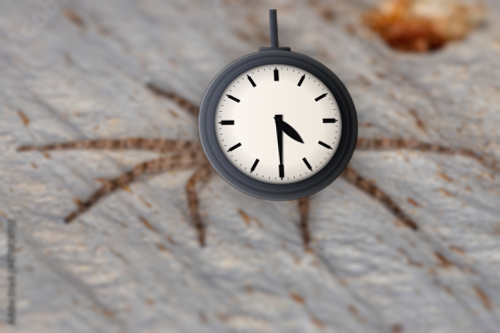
4.30
